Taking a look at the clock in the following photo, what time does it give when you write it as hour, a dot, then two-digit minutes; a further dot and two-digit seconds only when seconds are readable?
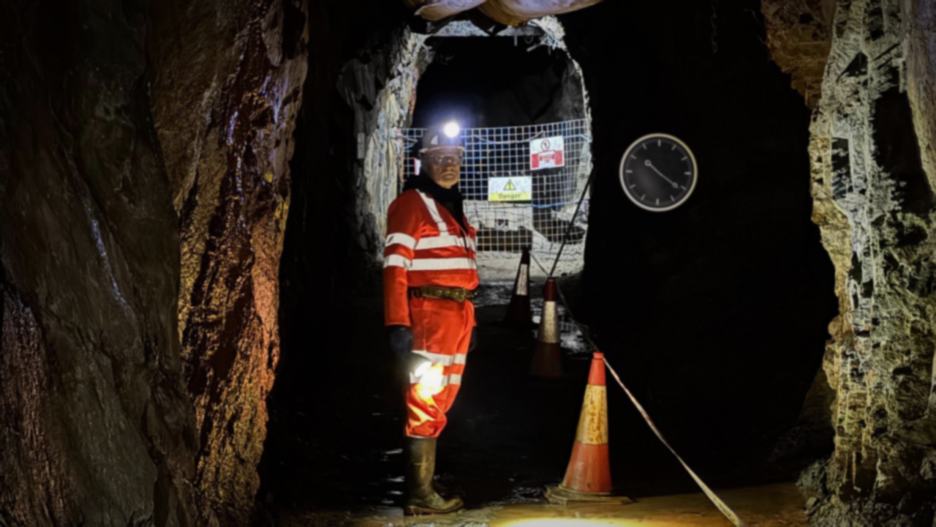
10.21
